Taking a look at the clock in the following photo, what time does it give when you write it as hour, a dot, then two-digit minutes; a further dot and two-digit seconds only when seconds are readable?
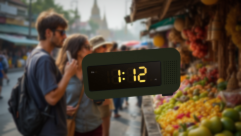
1.12
